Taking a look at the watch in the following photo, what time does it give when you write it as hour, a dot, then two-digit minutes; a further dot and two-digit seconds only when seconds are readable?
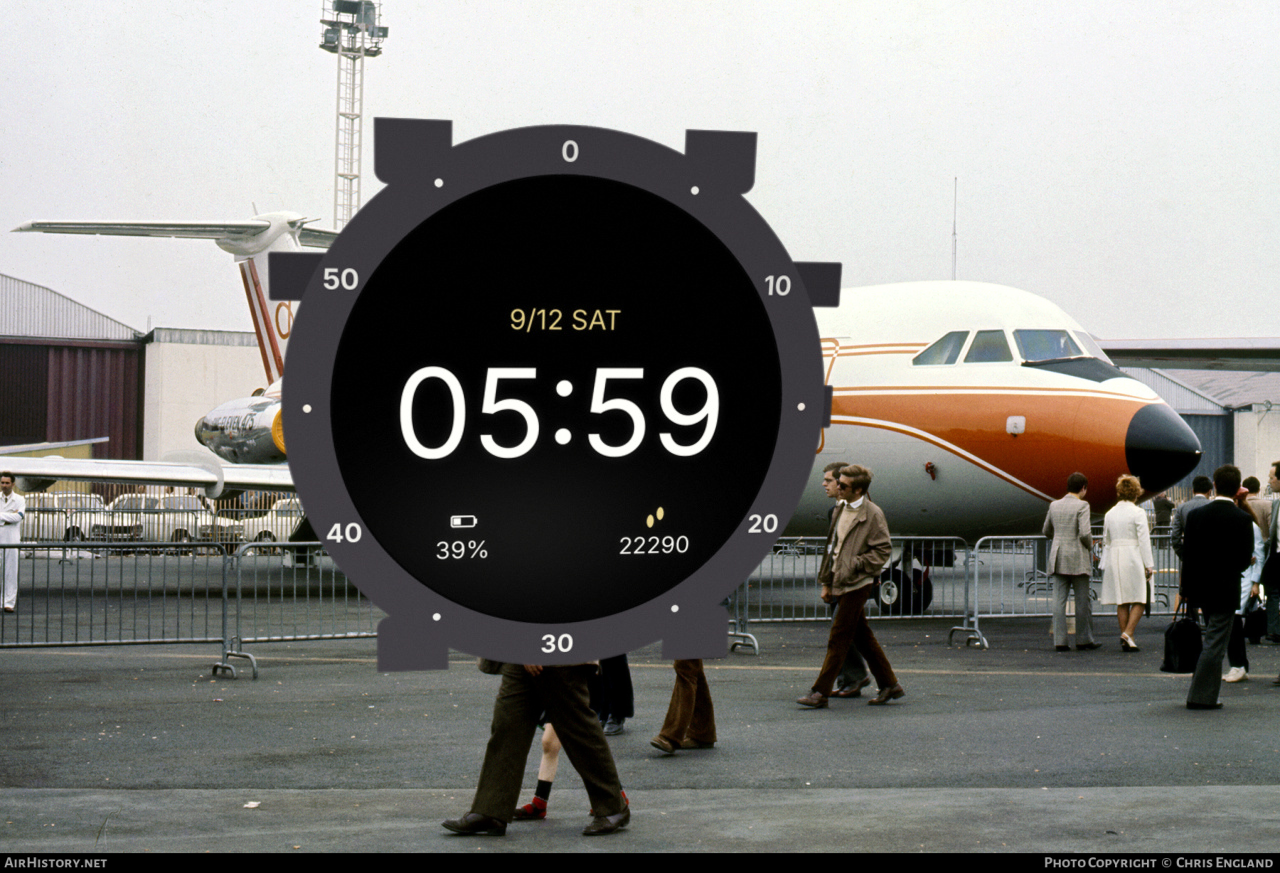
5.59
